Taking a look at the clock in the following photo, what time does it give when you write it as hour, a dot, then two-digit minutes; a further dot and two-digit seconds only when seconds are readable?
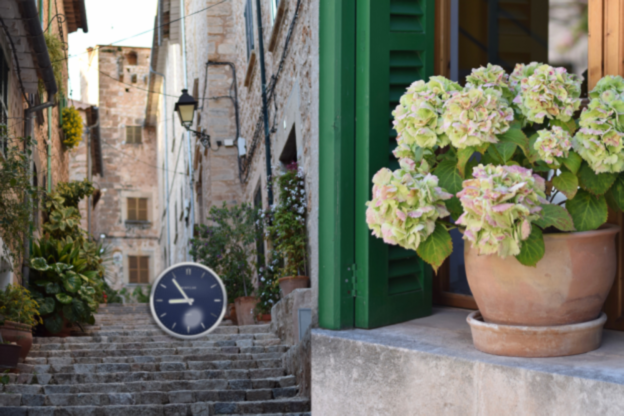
8.54
